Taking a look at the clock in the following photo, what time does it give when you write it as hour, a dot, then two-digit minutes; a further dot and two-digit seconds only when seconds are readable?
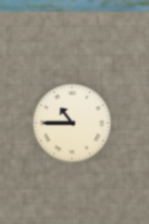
10.45
